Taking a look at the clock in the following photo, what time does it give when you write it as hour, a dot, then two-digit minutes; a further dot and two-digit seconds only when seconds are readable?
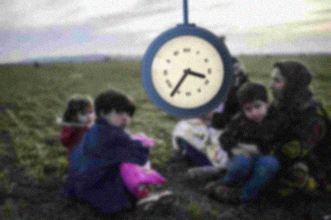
3.36
